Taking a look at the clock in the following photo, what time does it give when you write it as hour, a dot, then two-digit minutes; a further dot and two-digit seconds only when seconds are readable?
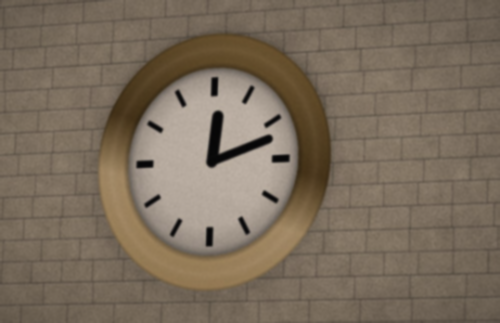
12.12
